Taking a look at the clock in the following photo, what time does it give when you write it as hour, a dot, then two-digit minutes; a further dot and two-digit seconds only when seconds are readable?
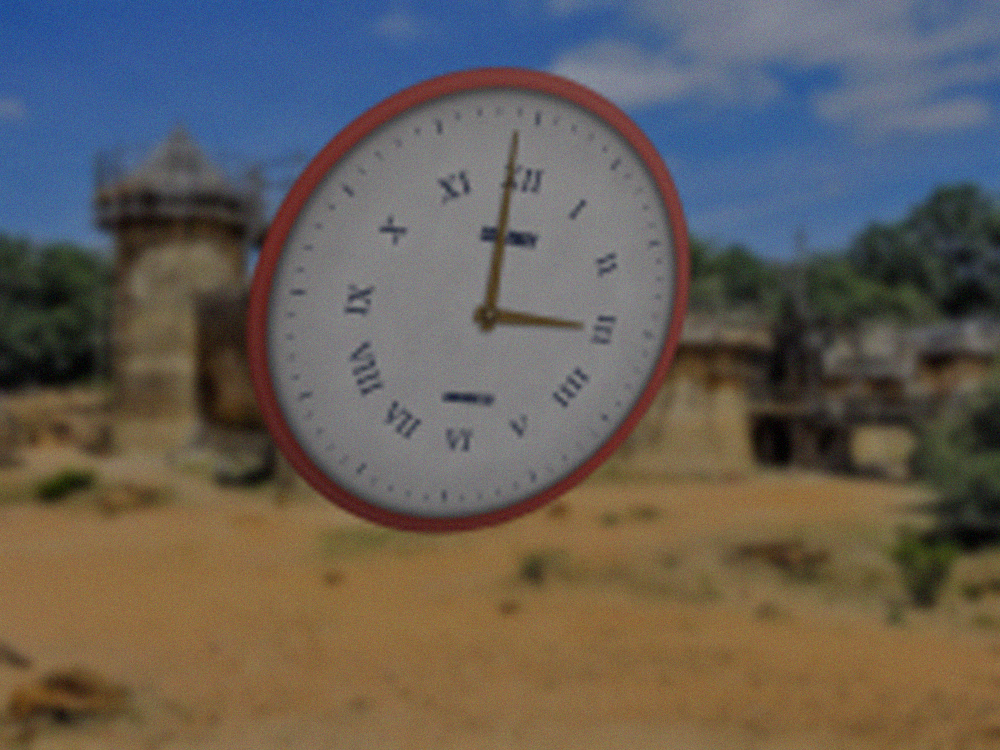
2.59
